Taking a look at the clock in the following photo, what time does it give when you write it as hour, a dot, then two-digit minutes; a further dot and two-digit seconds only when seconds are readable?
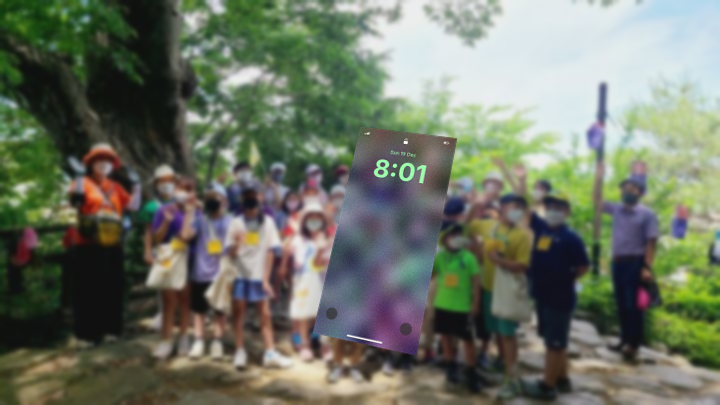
8.01
